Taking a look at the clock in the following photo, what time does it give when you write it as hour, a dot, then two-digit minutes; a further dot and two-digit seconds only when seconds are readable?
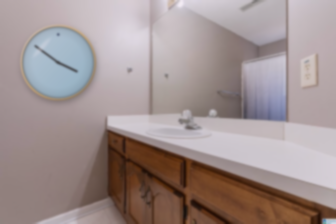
3.51
